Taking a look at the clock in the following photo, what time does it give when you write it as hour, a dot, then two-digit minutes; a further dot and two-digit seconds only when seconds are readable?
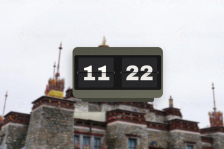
11.22
